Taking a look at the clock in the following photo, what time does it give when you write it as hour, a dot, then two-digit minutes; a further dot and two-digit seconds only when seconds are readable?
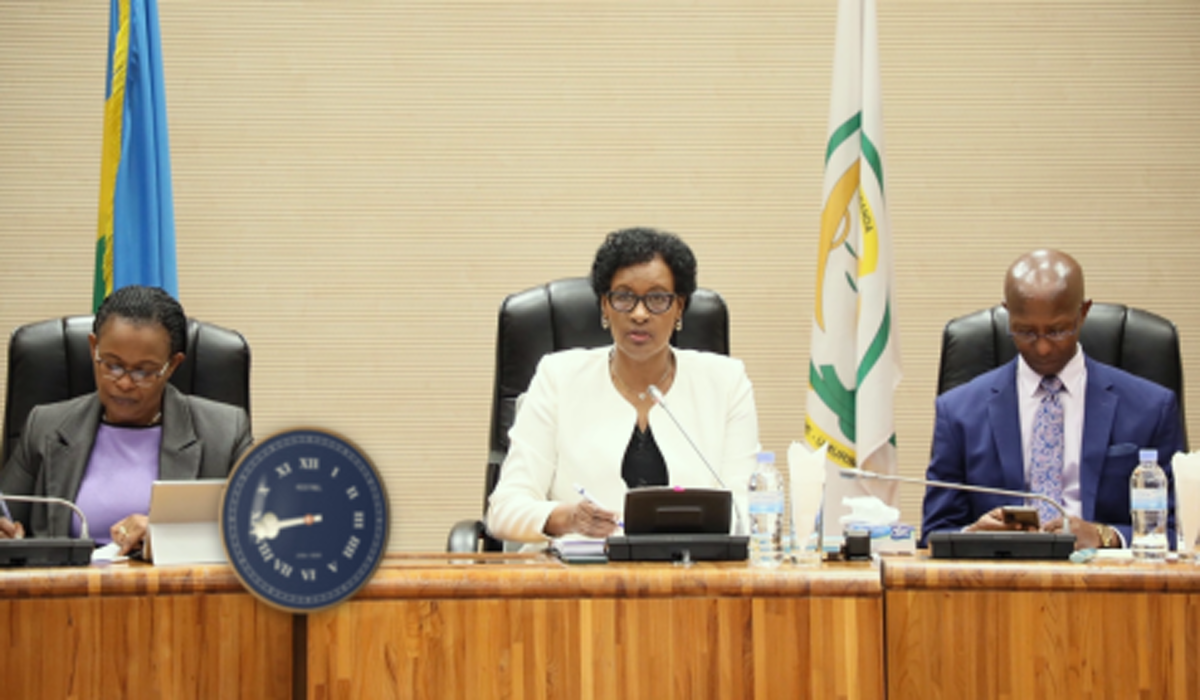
8.43
